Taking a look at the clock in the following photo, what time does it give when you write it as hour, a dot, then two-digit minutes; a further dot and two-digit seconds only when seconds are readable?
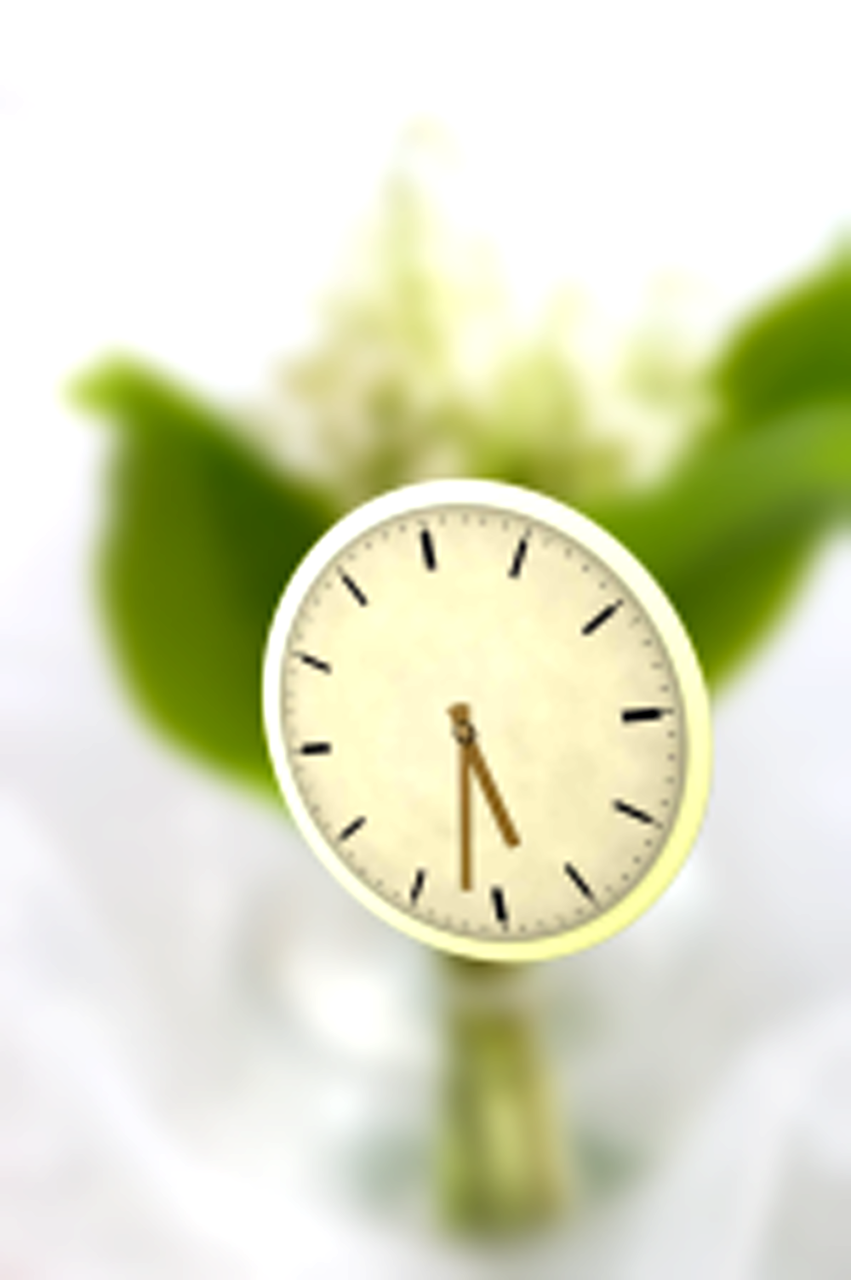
5.32
